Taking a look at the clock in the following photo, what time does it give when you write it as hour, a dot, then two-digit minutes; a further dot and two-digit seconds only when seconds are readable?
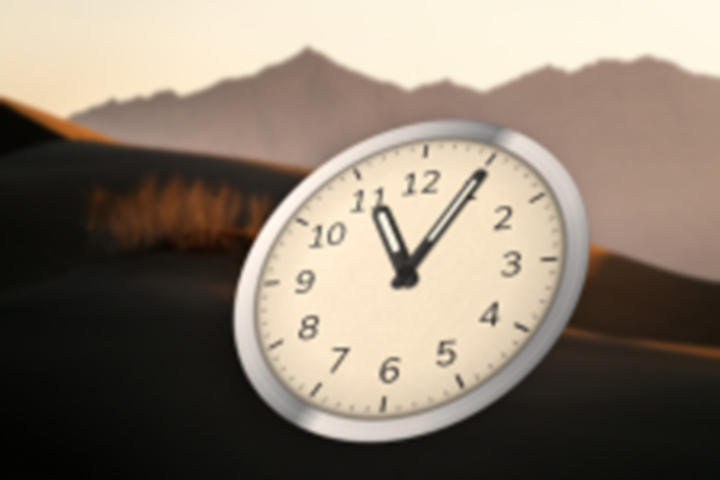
11.05
